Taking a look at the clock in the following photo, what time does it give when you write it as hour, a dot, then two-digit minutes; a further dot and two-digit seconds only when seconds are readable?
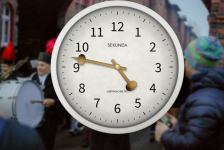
4.47
